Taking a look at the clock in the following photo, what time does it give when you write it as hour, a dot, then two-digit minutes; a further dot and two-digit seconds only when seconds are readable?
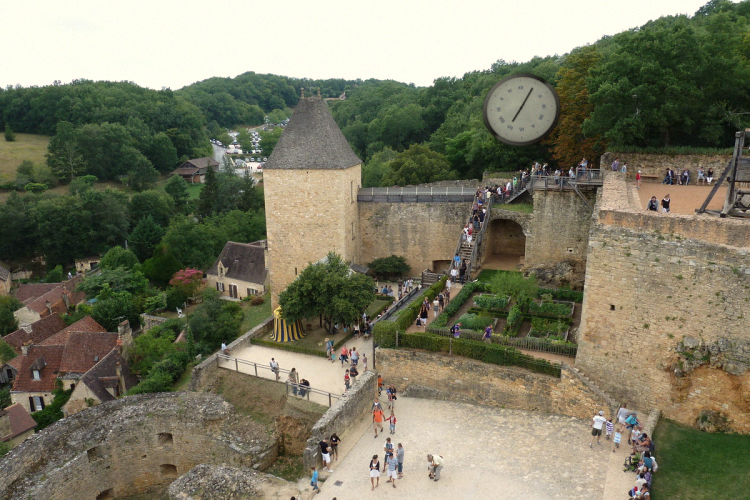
7.05
